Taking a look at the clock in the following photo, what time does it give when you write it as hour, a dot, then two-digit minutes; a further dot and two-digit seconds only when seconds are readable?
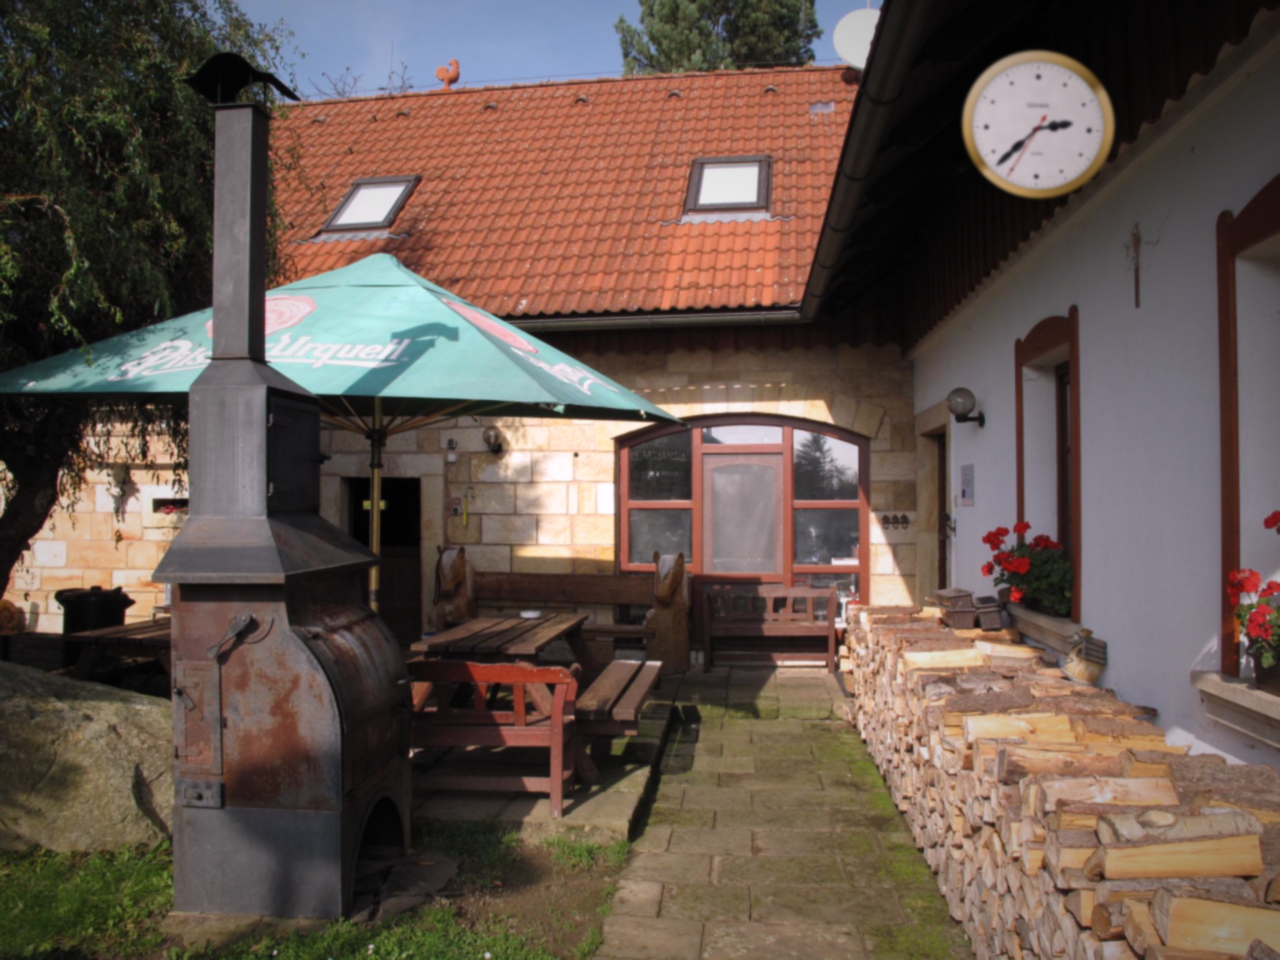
2.37.35
